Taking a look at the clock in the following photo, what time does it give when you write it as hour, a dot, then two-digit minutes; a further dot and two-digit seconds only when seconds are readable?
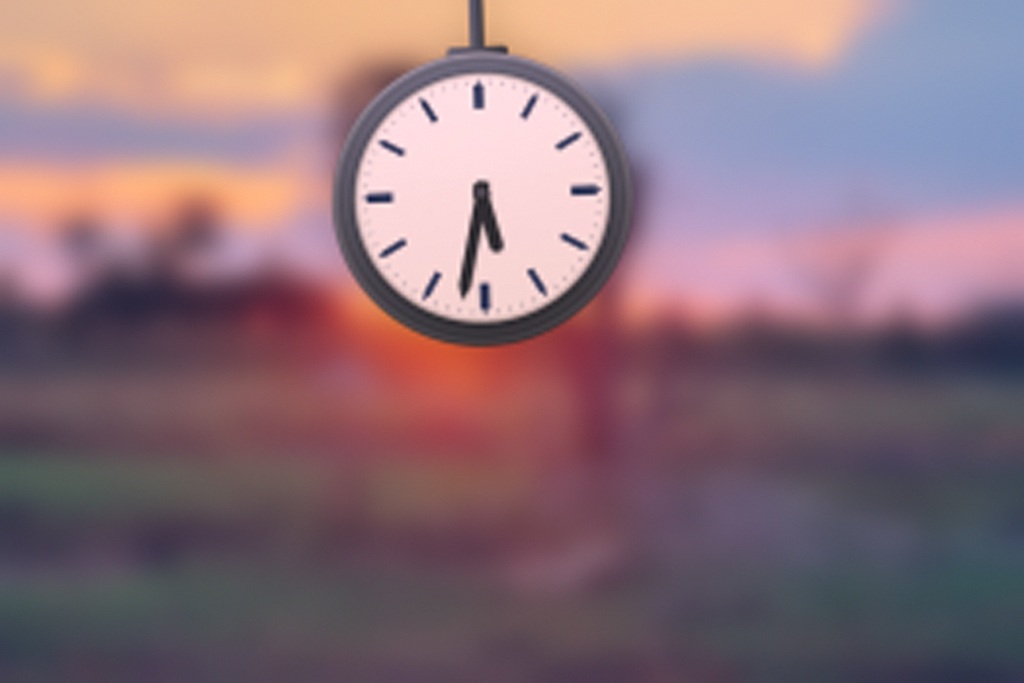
5.32
